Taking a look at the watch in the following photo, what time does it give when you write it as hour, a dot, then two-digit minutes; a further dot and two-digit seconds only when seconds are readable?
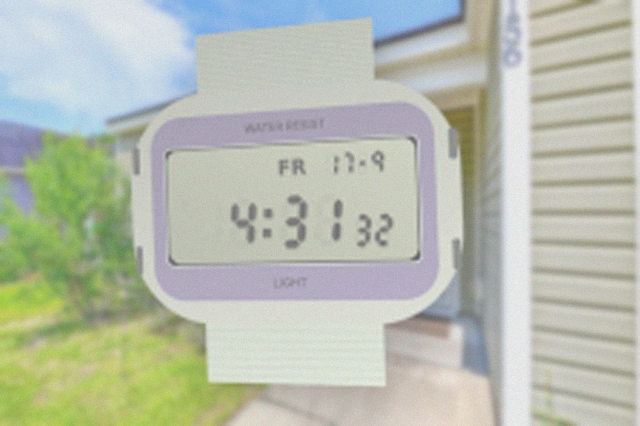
4.31.32
